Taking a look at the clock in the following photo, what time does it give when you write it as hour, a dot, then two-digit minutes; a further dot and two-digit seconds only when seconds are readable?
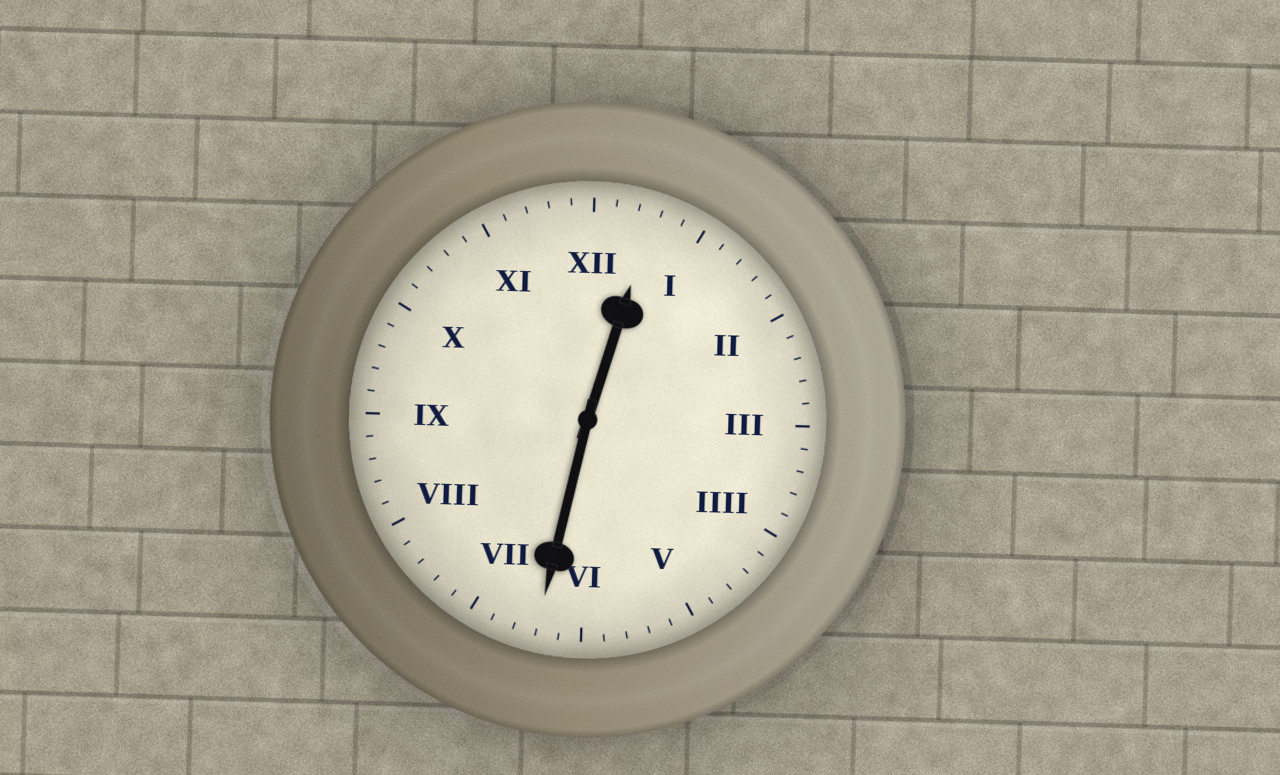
12.32
